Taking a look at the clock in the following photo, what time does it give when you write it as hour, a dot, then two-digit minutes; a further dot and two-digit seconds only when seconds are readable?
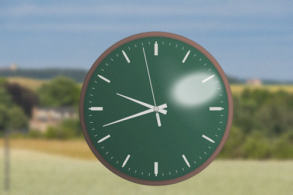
9.41.58
